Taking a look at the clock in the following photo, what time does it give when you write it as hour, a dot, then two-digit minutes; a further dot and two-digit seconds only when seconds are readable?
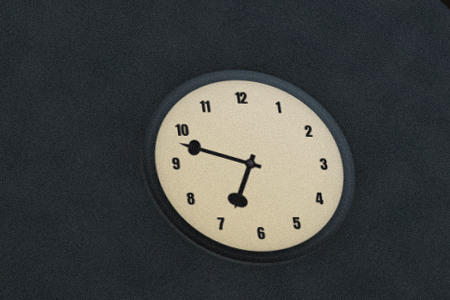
6.48
